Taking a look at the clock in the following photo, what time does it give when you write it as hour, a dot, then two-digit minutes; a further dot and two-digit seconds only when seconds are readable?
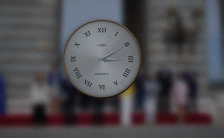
3.10
